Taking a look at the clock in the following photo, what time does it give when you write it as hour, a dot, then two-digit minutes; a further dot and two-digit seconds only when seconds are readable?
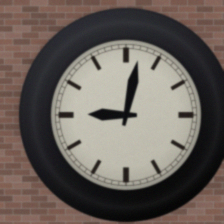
9.02
